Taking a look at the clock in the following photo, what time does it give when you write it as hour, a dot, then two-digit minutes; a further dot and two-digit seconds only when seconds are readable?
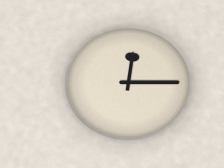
12.15
